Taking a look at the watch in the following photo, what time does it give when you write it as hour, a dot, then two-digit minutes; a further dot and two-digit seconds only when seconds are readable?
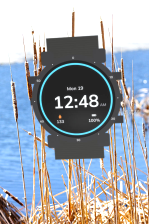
12.48
